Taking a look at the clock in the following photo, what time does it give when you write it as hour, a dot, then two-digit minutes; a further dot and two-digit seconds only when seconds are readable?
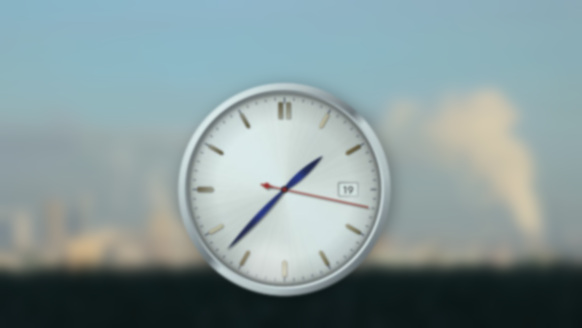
1.37.17
